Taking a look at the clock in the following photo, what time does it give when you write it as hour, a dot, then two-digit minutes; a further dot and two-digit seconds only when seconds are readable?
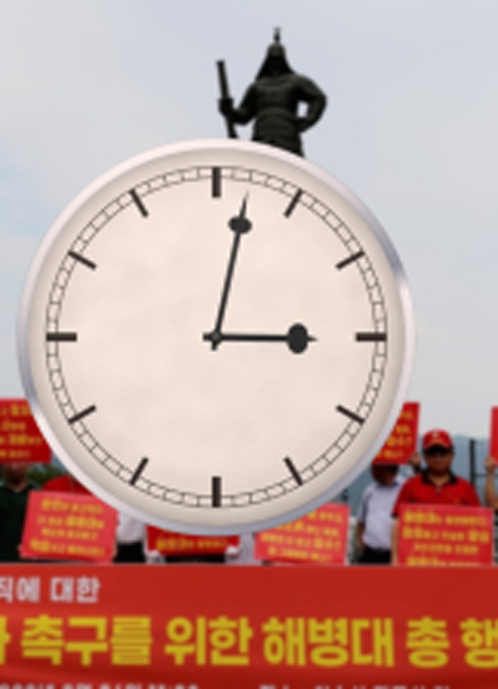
3.02
